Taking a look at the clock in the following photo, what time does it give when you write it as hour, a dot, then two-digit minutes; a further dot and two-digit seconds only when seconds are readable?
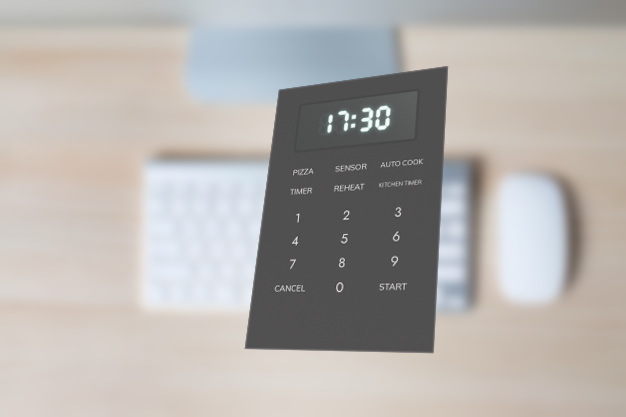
17.30
